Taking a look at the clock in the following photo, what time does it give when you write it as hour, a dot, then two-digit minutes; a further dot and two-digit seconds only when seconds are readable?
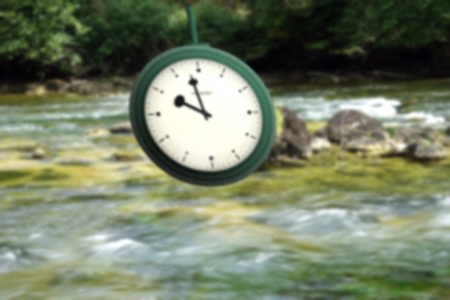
9.58
